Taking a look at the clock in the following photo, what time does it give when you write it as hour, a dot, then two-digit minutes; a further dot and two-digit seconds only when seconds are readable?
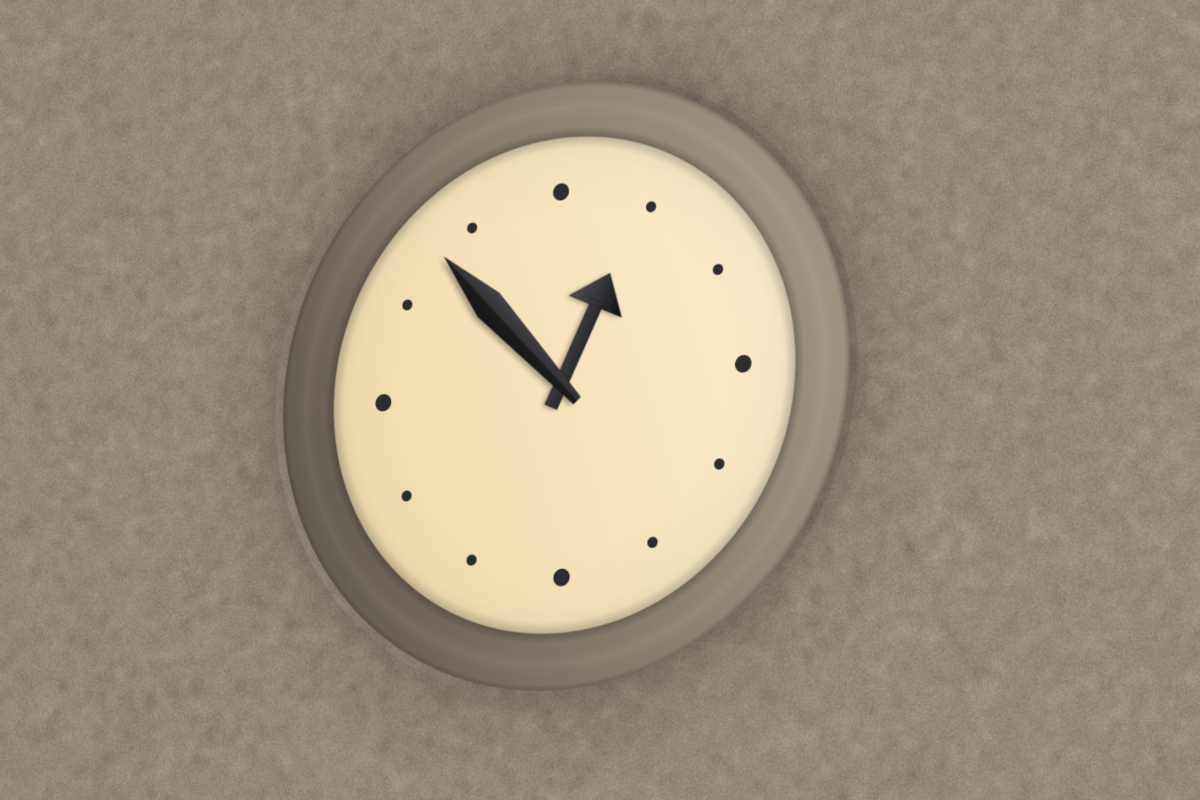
12.53
